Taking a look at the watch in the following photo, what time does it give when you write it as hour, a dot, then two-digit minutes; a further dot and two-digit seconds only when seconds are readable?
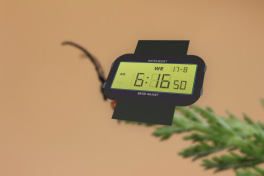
6.16.50
